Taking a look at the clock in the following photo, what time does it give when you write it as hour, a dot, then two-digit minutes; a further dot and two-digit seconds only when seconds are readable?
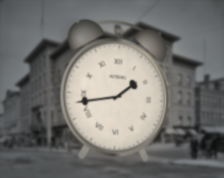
1.43
